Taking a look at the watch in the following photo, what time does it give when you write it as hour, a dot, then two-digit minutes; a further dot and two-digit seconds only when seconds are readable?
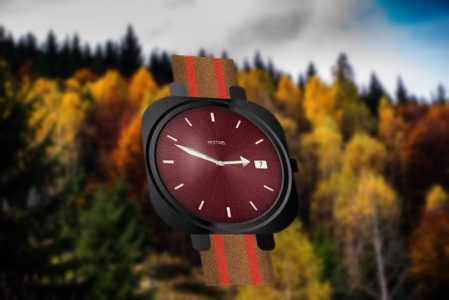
2.49
